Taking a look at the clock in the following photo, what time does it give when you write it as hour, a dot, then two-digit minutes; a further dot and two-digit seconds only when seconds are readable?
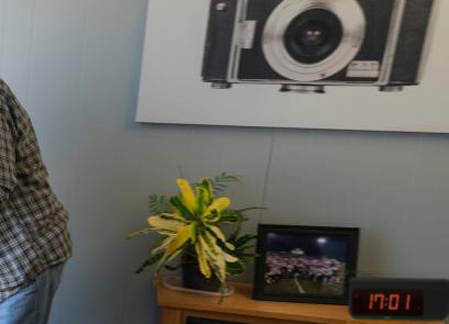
17.01
